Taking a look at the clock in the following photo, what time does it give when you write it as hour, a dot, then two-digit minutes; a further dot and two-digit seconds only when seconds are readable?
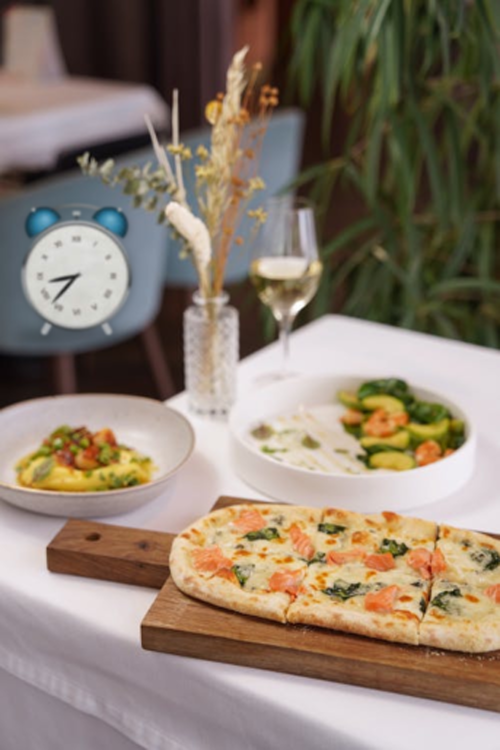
8.37
